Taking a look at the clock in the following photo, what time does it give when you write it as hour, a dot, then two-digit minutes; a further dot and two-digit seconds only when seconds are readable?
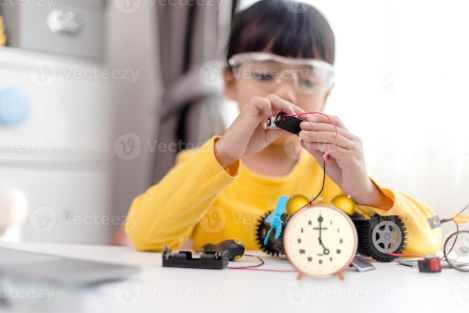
5.00
